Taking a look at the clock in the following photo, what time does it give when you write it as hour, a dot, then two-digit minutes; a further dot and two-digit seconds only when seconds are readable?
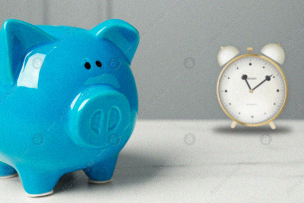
11.09
